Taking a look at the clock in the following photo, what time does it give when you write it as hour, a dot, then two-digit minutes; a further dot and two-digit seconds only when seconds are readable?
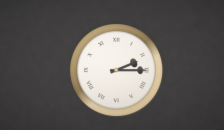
2.15
